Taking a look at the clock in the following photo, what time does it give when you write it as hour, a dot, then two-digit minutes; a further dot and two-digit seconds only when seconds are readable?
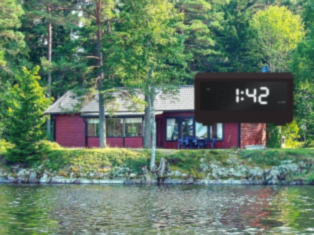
1.42
